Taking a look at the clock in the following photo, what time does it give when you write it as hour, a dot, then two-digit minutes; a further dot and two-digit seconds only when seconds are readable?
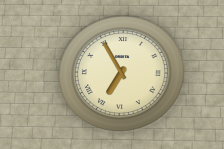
6.55
